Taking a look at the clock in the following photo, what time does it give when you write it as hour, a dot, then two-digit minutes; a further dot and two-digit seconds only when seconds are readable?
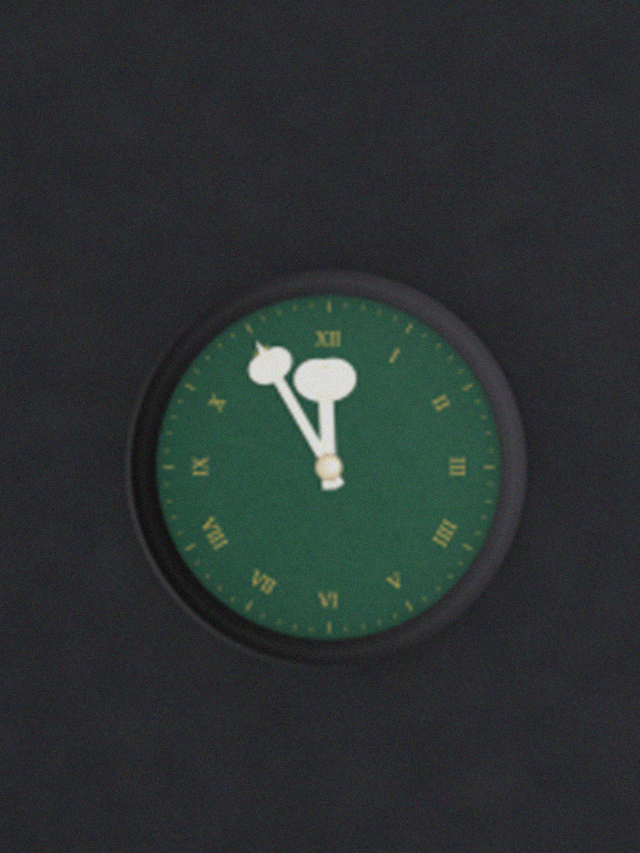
11.55
